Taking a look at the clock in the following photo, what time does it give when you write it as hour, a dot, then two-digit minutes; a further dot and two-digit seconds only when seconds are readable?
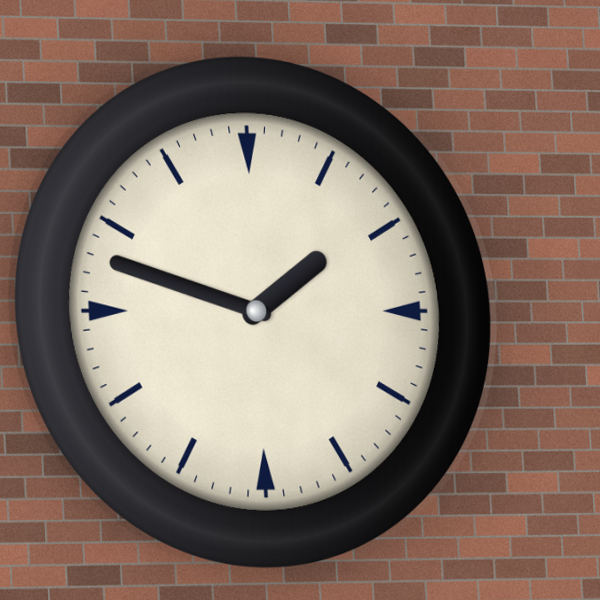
1.48
